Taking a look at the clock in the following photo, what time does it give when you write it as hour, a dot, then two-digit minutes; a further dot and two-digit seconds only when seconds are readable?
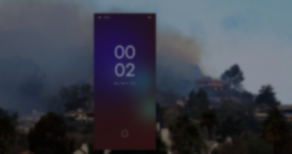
0.02
